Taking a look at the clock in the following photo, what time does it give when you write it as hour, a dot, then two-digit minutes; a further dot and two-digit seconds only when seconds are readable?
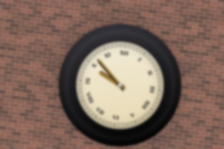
9.52
